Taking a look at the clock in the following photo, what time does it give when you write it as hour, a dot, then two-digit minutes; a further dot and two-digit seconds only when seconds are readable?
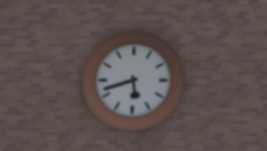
5.42
